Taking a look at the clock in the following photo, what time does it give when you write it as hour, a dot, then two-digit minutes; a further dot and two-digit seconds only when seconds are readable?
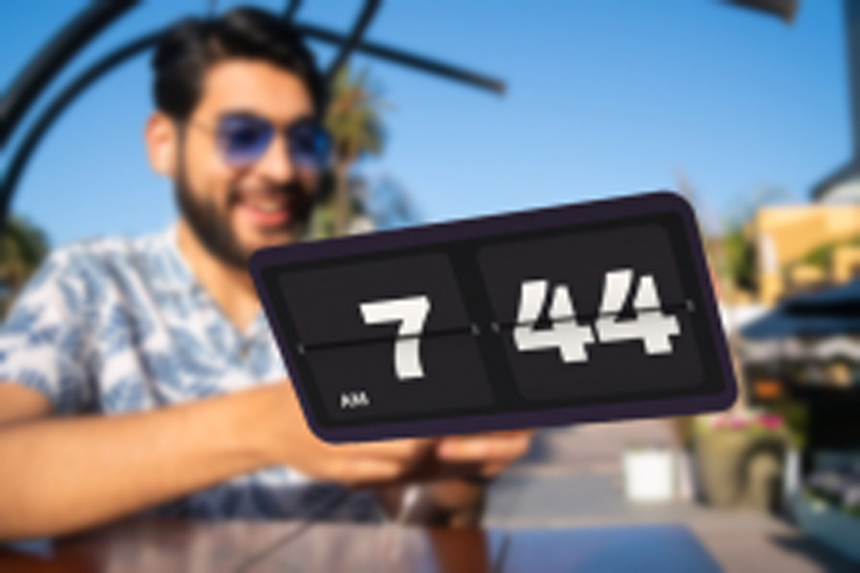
7.44
